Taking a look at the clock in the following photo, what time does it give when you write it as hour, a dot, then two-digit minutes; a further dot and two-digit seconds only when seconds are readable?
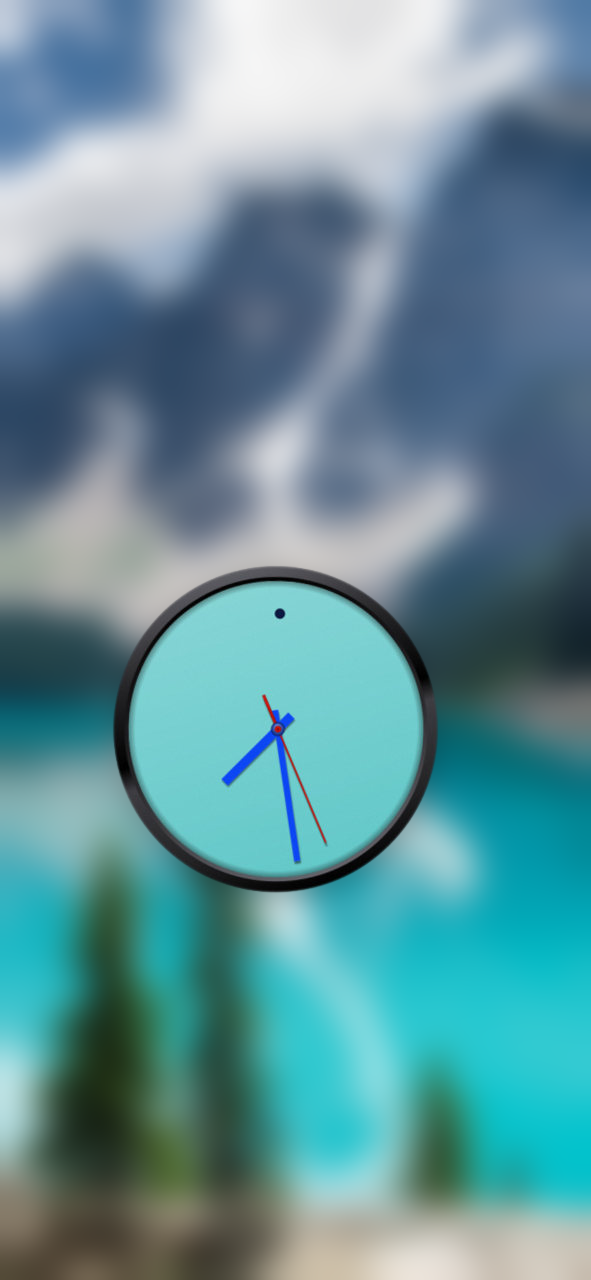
7.28.26
